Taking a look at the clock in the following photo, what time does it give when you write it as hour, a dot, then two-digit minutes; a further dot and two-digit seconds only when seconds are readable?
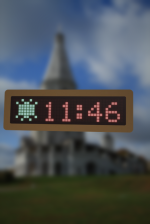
11.46
